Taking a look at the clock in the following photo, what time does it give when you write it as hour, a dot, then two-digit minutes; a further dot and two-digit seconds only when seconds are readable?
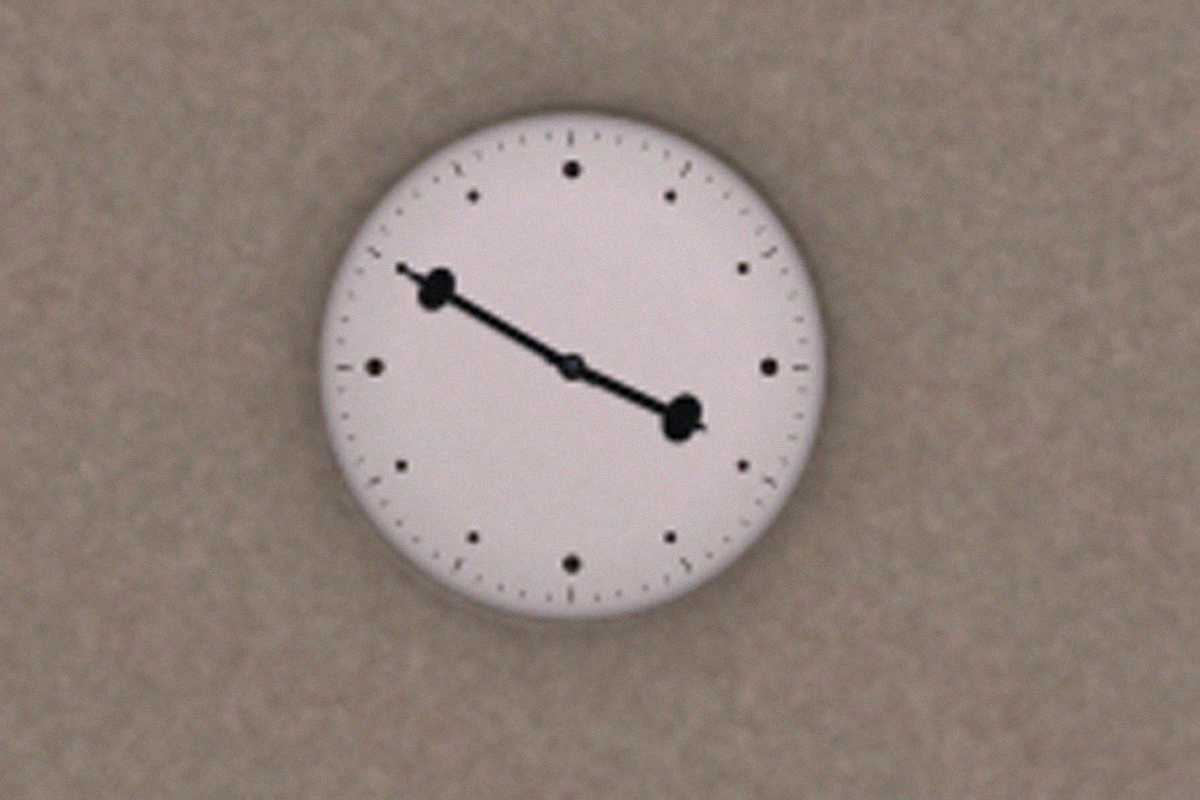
3.50
